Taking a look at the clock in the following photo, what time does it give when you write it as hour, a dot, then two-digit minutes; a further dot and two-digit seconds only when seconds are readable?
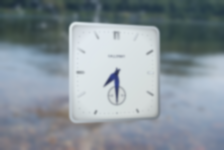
7.30
